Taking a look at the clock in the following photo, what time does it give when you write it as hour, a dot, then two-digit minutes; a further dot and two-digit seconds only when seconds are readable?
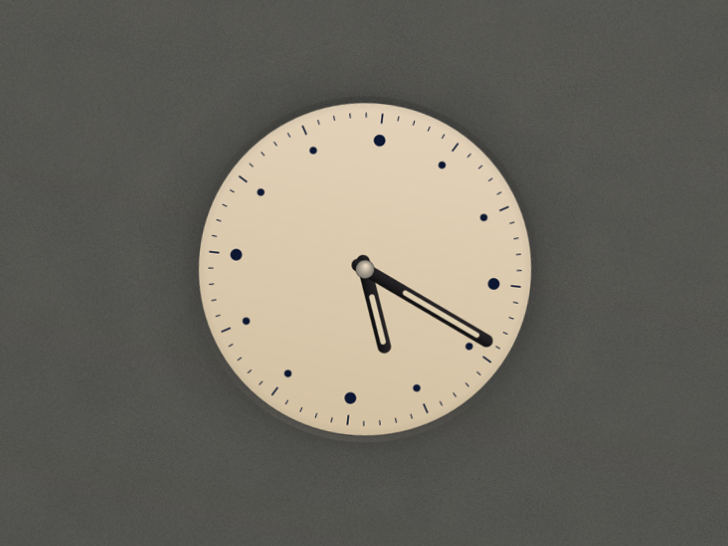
5.19
